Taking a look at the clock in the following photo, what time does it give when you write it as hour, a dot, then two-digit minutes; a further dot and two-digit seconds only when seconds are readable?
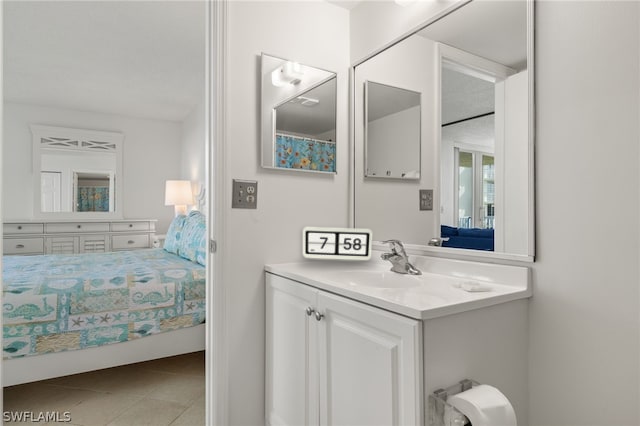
7.58
